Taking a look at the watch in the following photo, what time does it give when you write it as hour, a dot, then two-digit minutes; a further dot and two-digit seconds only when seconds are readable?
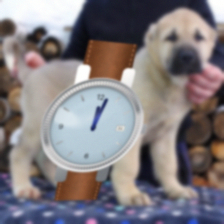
12.02
